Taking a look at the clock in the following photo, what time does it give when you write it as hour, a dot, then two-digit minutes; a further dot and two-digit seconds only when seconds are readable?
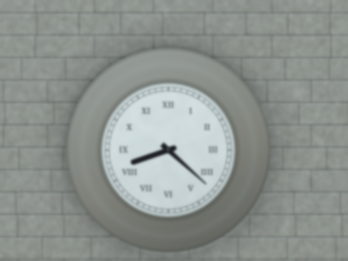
8.22
